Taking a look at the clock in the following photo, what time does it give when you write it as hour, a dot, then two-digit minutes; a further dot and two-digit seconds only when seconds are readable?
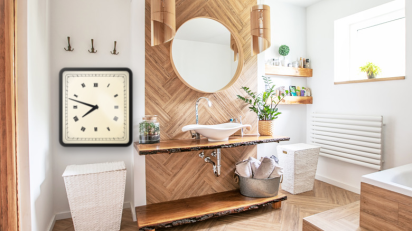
7.48
